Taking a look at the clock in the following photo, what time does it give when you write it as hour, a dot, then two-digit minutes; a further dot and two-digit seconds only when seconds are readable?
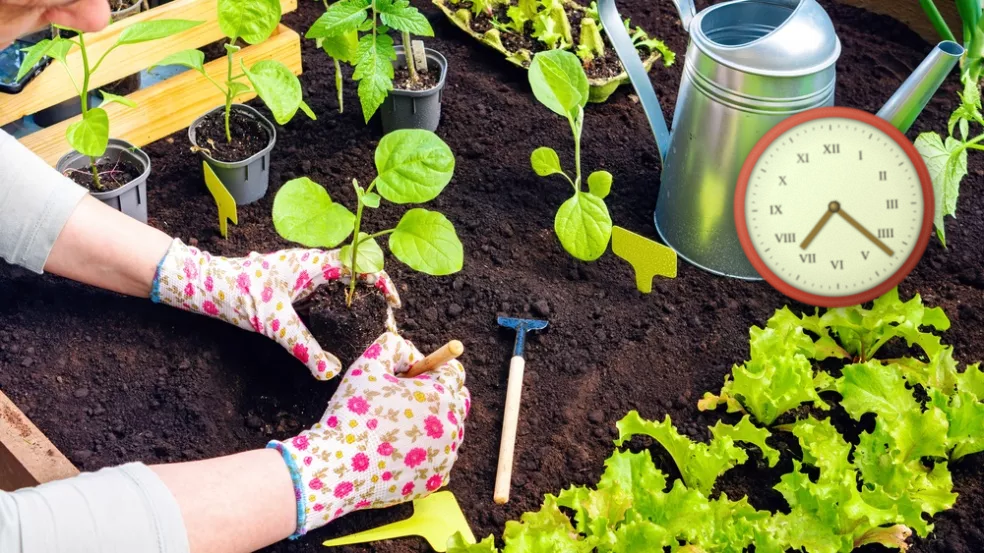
7.22
